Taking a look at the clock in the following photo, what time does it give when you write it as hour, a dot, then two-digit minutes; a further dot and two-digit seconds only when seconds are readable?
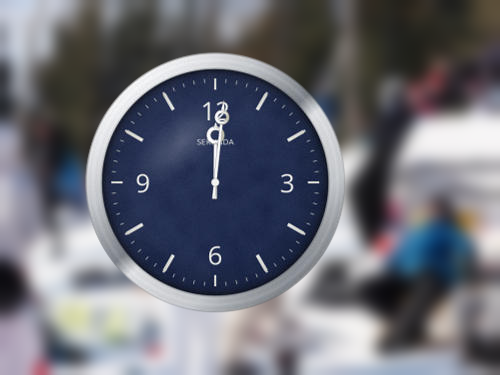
12.01
